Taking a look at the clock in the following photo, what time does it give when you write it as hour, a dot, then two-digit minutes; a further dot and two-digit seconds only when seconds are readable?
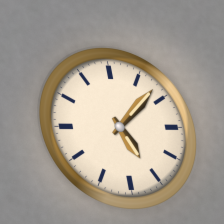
5.08
